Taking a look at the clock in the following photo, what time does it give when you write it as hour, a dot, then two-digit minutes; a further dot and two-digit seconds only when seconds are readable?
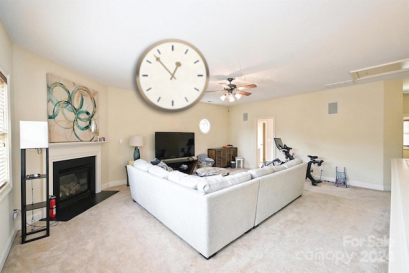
12.53
